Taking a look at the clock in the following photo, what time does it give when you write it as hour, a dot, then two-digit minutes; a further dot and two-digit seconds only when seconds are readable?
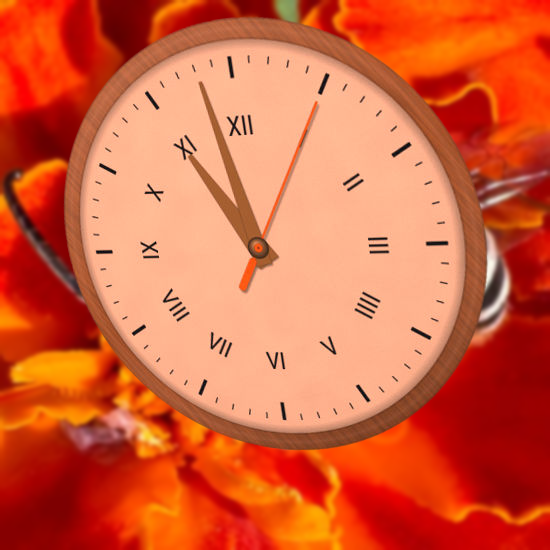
10.58.05
